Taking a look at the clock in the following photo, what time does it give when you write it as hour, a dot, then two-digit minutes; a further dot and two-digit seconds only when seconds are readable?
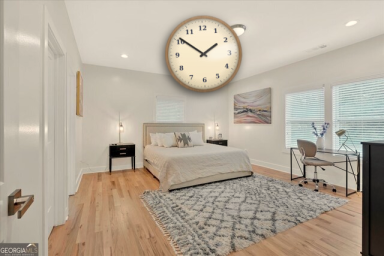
1.51
